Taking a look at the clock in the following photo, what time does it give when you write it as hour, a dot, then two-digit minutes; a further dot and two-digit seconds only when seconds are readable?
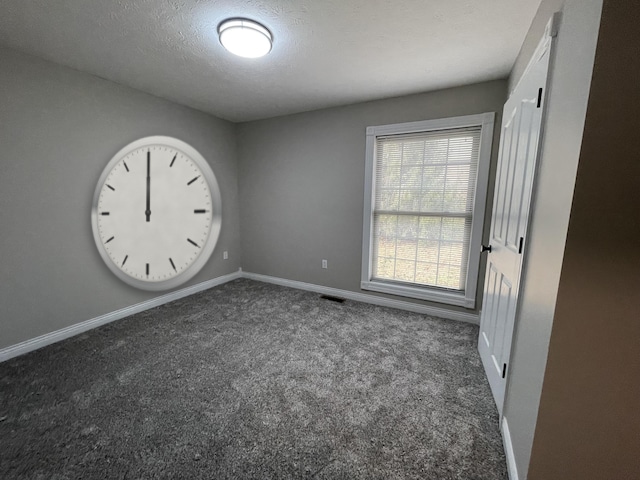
12.00
